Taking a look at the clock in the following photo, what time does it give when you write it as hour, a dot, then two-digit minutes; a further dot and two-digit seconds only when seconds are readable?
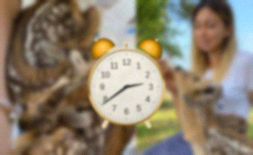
2.39
